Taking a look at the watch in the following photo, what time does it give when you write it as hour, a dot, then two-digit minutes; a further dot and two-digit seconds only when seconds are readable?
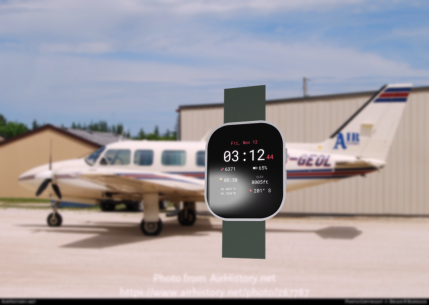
3.12
